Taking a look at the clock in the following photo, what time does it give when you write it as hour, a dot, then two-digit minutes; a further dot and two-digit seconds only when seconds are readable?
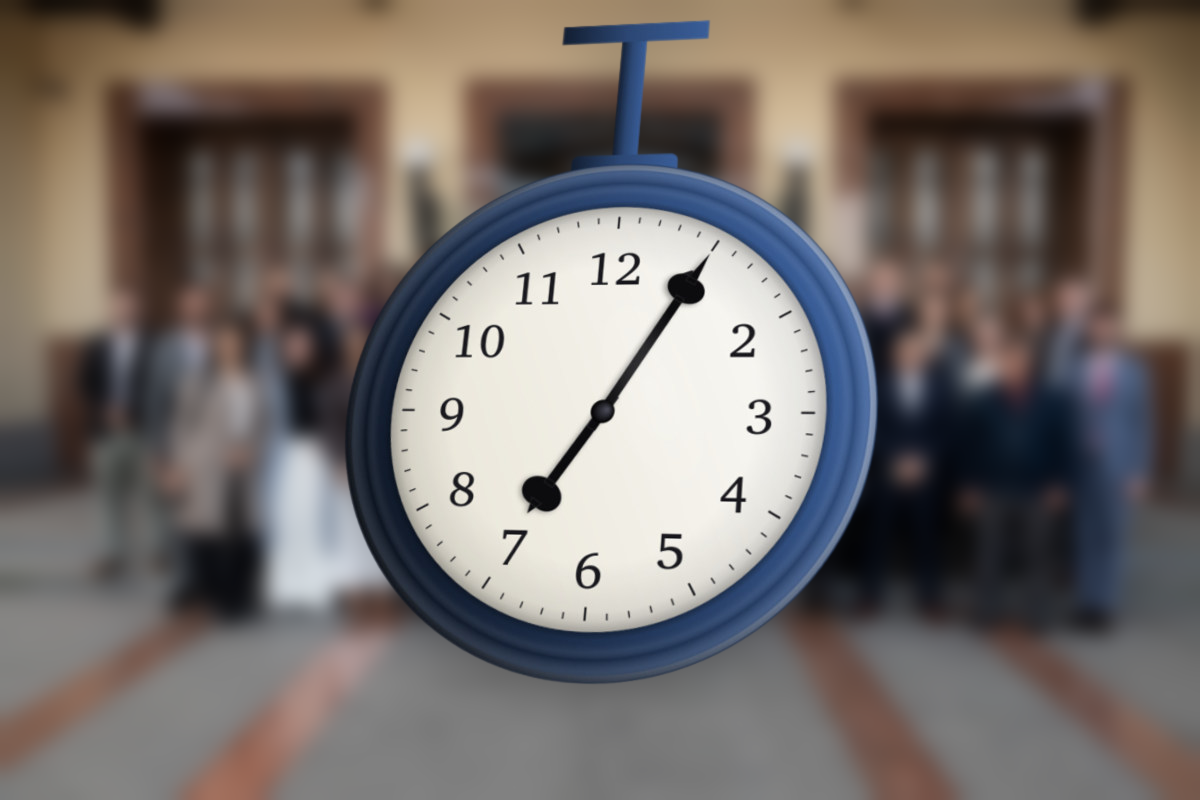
7.05
